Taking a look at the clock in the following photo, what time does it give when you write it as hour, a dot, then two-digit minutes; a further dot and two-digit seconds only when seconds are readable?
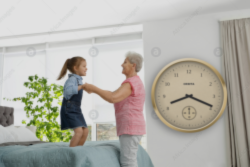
8.19
